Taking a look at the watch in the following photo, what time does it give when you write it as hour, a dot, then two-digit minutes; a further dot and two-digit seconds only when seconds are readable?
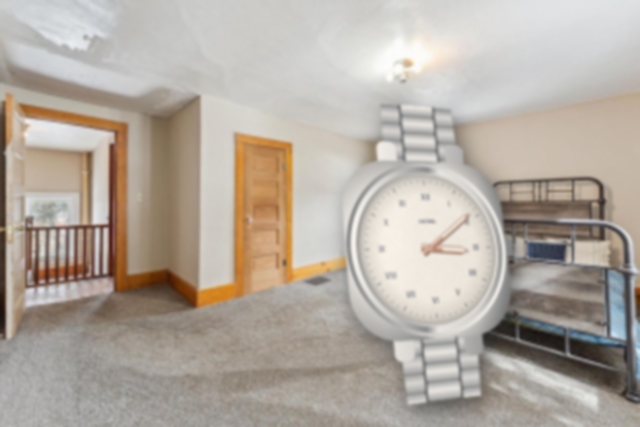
3.09
